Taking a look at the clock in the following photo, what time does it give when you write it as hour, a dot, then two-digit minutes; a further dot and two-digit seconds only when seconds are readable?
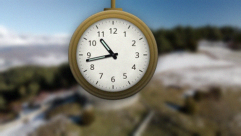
10.43
